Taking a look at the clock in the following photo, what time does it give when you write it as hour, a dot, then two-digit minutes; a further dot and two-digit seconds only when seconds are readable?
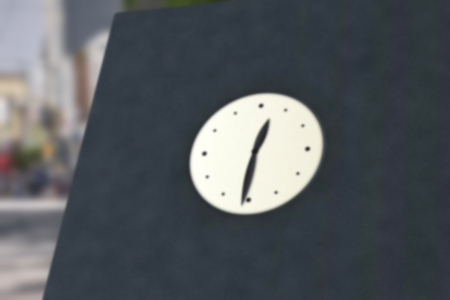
12.31
